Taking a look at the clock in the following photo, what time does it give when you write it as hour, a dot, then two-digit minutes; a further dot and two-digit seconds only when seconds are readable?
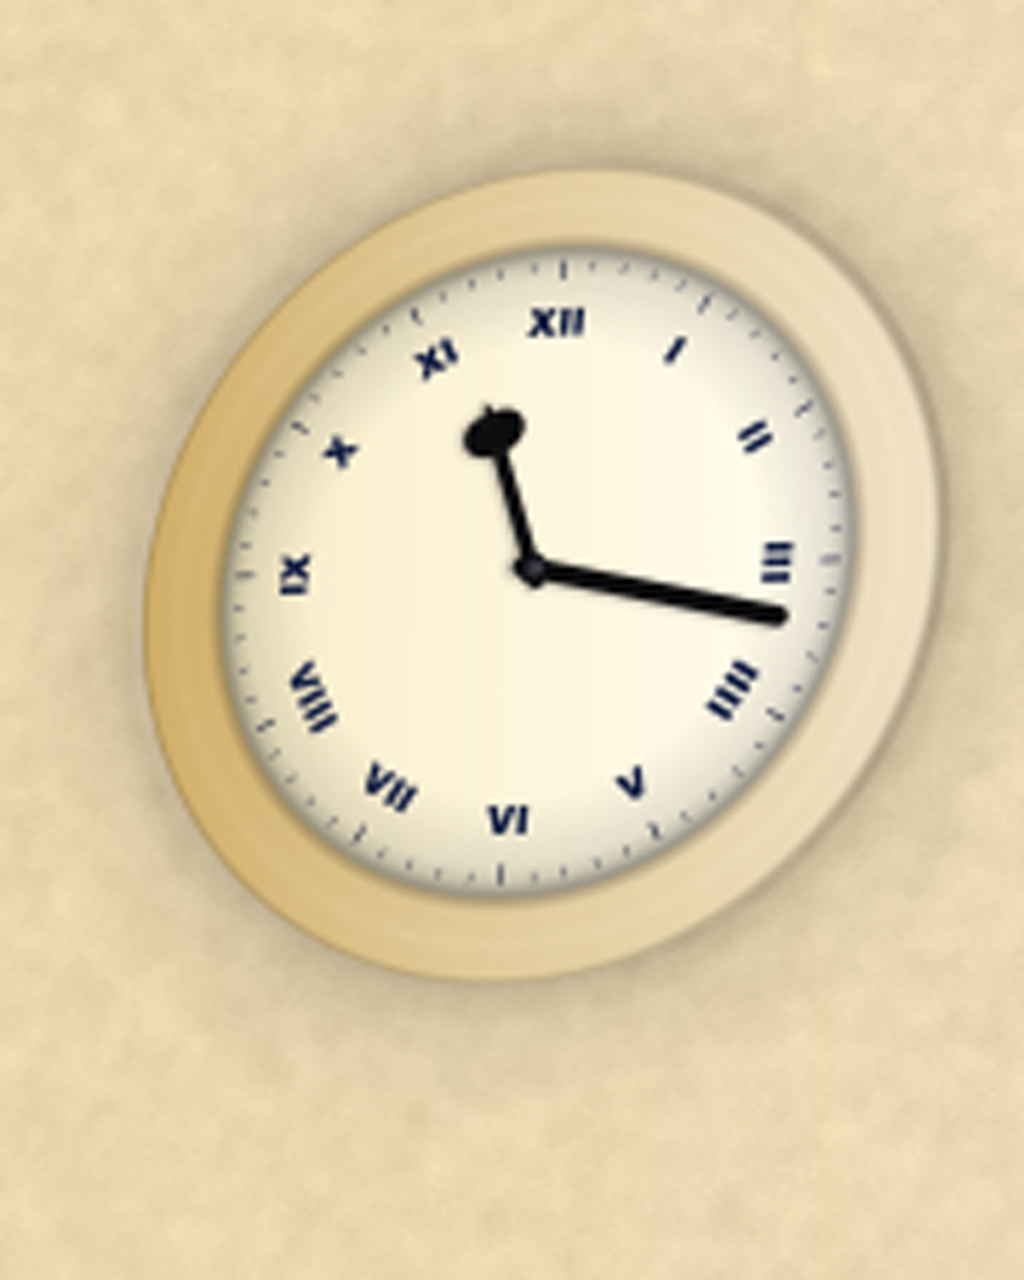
11.17
